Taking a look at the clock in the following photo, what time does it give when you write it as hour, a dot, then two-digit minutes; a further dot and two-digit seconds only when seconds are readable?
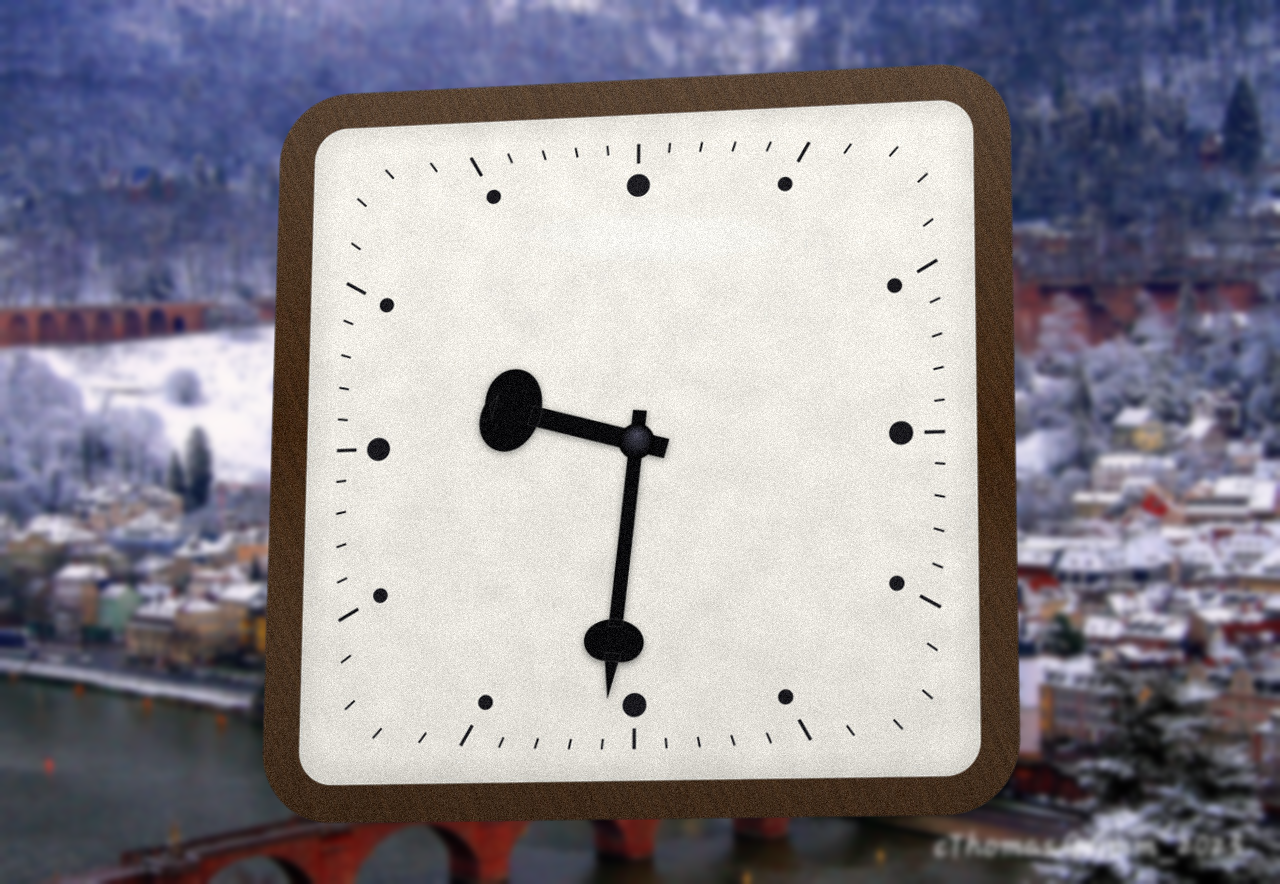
9.31
